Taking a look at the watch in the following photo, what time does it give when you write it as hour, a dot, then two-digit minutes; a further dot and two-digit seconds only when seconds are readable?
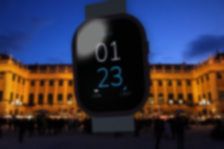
1.23
